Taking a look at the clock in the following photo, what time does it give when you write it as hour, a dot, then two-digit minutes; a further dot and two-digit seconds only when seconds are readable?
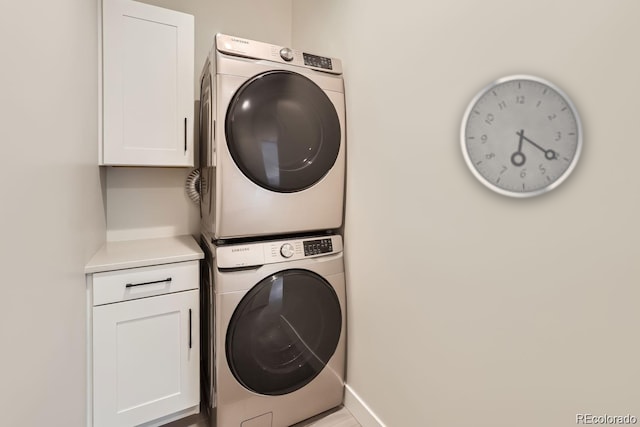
6.21
